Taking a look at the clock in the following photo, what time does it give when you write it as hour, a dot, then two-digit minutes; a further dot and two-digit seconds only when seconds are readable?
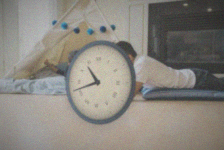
10.42
